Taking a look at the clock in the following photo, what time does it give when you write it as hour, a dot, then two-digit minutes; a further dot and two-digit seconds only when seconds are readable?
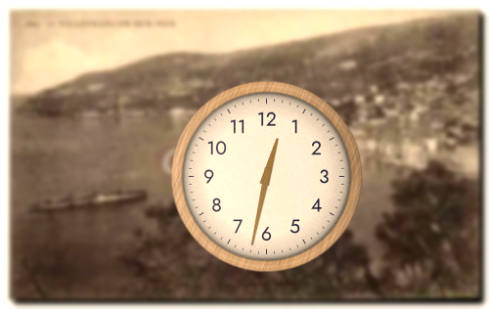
12.32
